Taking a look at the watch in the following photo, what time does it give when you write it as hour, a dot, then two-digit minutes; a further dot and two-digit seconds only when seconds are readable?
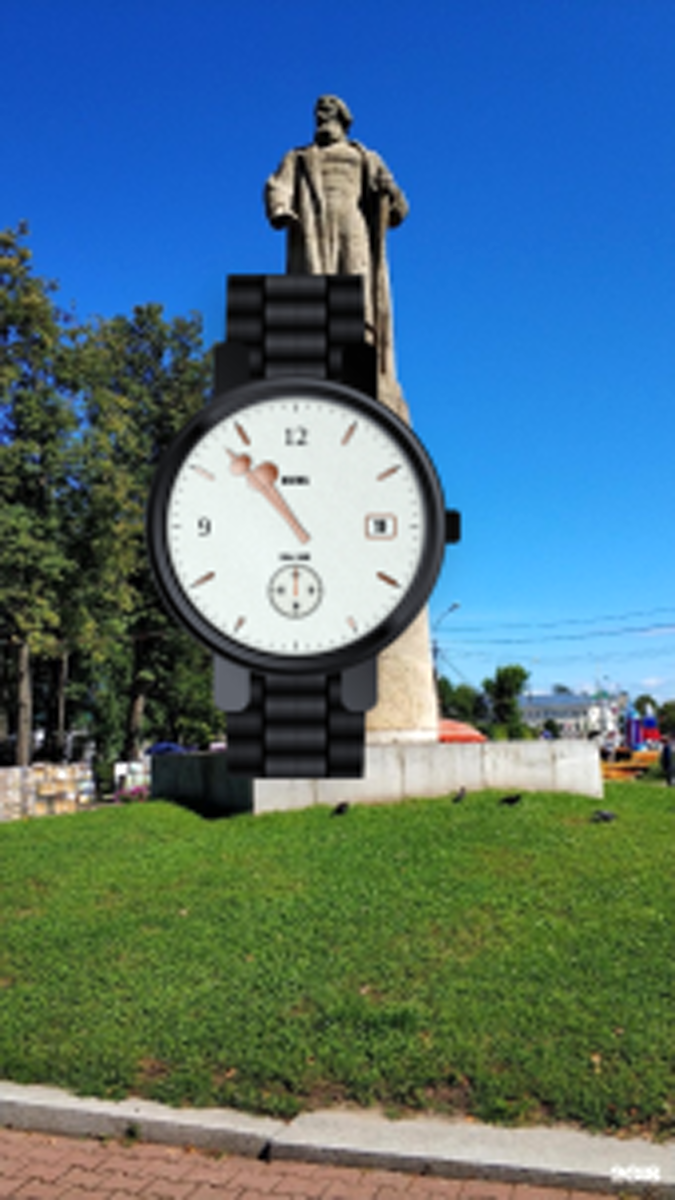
10.53
